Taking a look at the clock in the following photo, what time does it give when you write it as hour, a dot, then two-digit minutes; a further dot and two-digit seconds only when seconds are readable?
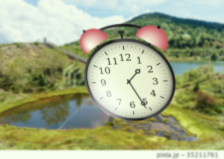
1.26
